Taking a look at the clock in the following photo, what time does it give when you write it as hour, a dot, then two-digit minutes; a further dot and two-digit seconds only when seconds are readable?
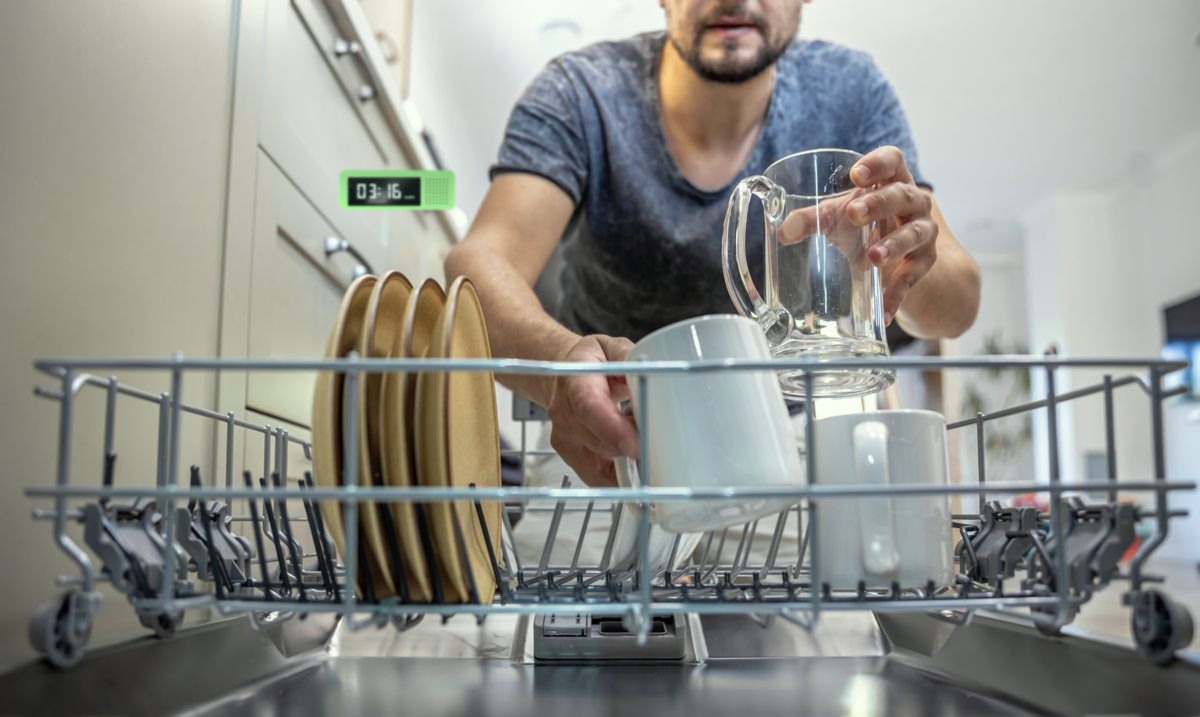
3.16
